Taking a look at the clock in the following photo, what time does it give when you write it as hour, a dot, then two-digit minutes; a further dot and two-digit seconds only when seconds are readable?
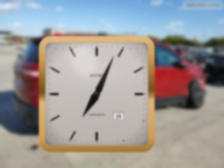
7.04
